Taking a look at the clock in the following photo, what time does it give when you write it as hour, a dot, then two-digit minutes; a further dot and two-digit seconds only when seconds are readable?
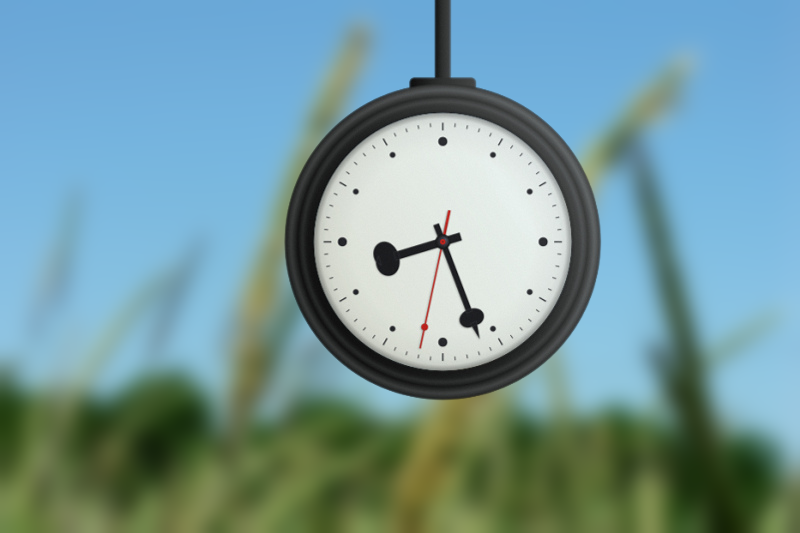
8.26.32
